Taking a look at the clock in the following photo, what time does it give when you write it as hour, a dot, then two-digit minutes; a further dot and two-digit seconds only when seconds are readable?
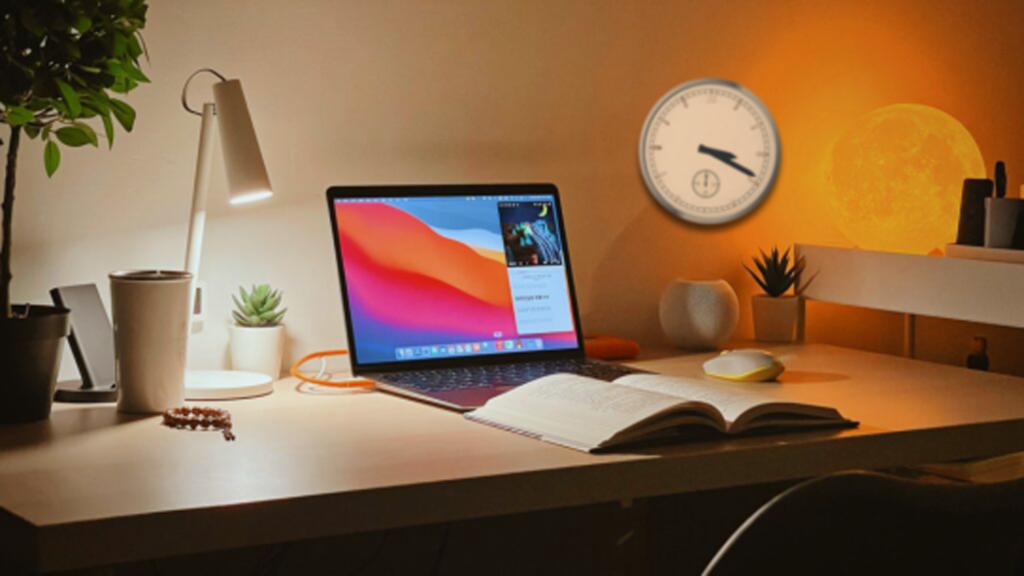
3.19
